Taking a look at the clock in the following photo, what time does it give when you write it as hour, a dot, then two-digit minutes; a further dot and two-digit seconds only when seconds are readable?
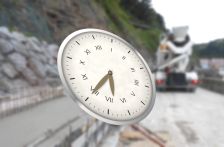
6.40
